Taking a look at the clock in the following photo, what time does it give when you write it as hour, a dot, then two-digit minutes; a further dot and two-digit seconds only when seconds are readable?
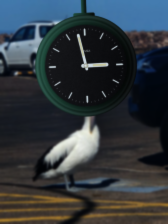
2.58
